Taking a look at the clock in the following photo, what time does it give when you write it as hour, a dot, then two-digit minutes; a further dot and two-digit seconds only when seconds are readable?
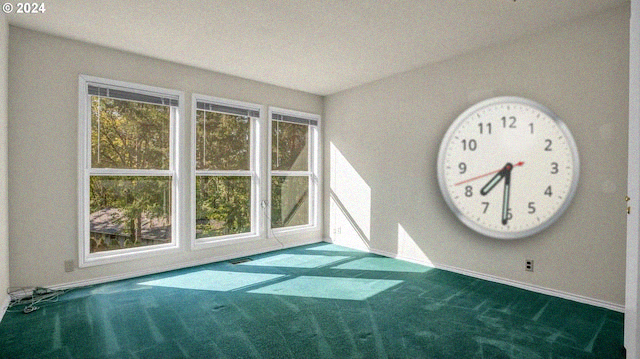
7.30.42
